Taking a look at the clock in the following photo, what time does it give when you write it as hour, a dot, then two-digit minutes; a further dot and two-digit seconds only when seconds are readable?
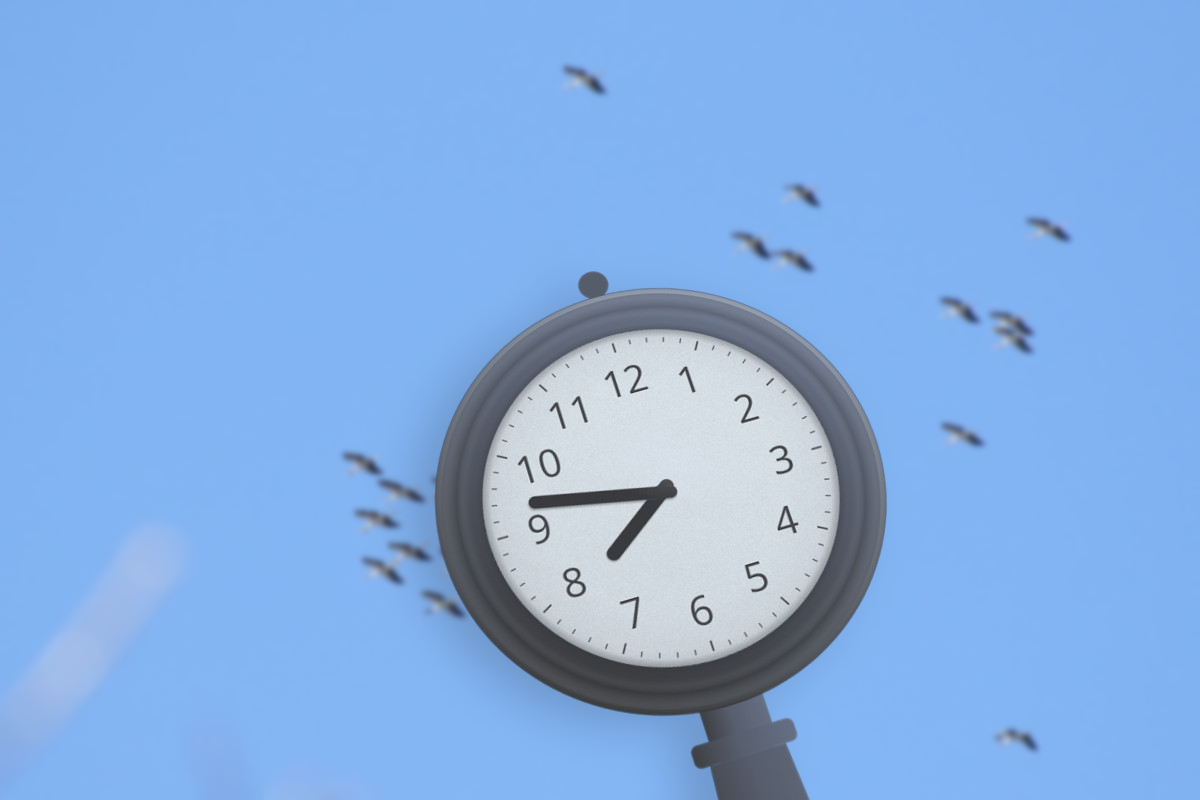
7.47
